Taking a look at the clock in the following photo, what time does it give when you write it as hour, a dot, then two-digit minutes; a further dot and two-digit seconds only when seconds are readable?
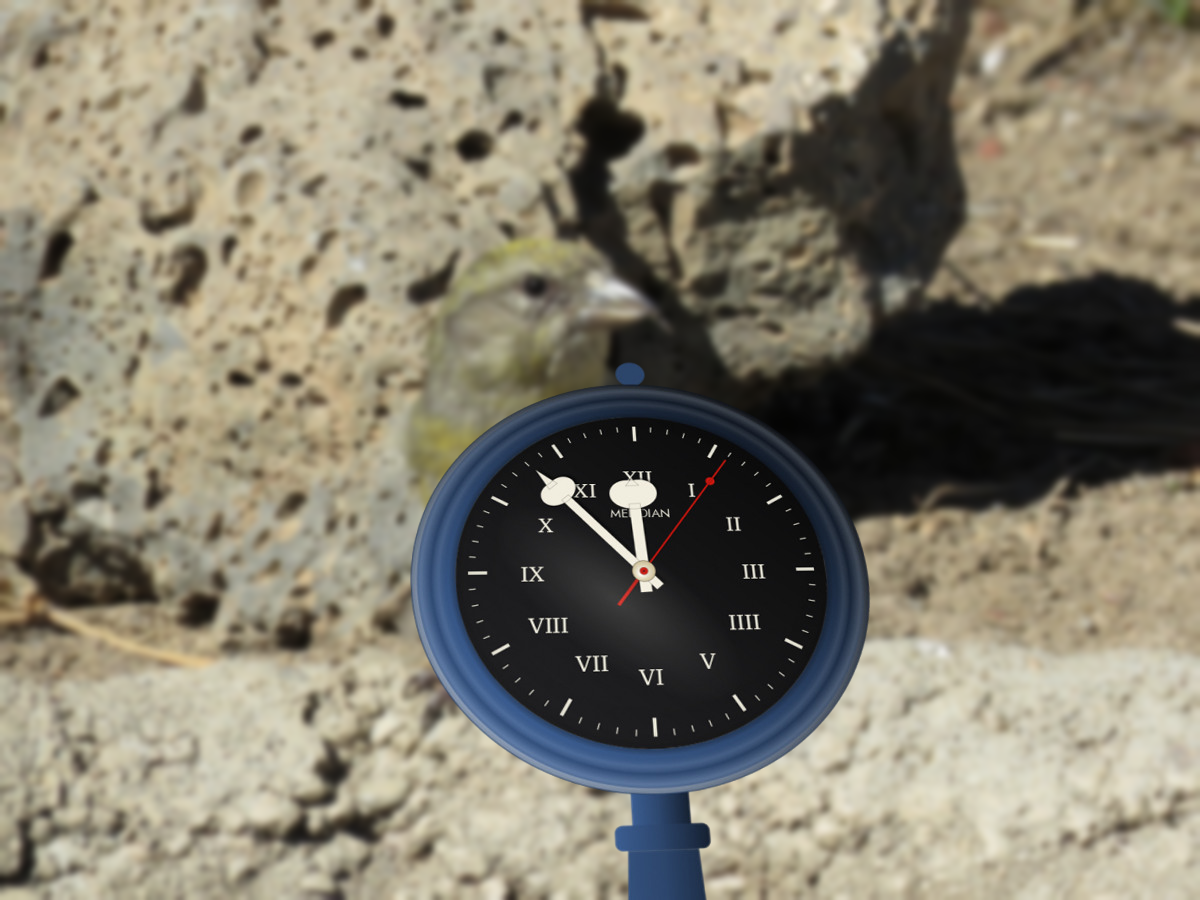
11.53.06
